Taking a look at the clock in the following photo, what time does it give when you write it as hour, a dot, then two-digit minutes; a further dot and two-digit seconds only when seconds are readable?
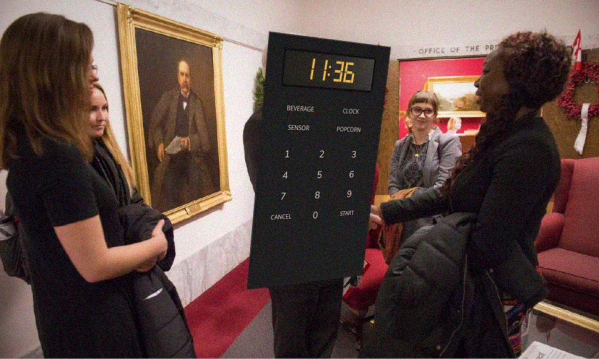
11.36
